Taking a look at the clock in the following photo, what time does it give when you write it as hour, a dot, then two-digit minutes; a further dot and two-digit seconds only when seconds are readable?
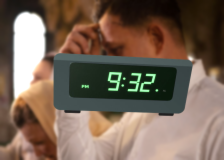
9.32
